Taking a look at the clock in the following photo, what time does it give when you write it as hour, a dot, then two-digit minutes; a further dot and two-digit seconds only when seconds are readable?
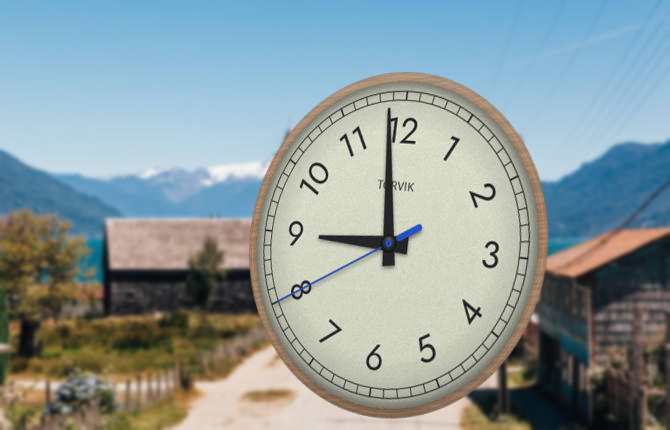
8.58.40
